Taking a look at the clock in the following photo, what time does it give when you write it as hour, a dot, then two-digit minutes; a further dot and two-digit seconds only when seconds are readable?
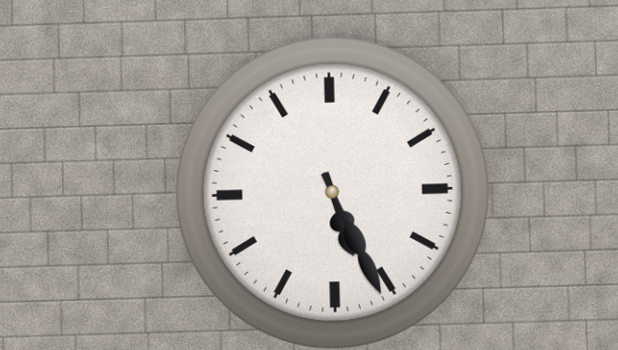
5.26
